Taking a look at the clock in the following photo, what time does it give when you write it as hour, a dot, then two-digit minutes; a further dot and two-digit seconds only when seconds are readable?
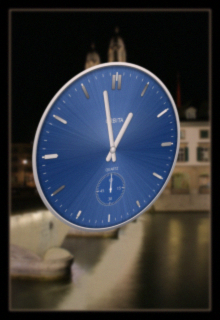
12.58
